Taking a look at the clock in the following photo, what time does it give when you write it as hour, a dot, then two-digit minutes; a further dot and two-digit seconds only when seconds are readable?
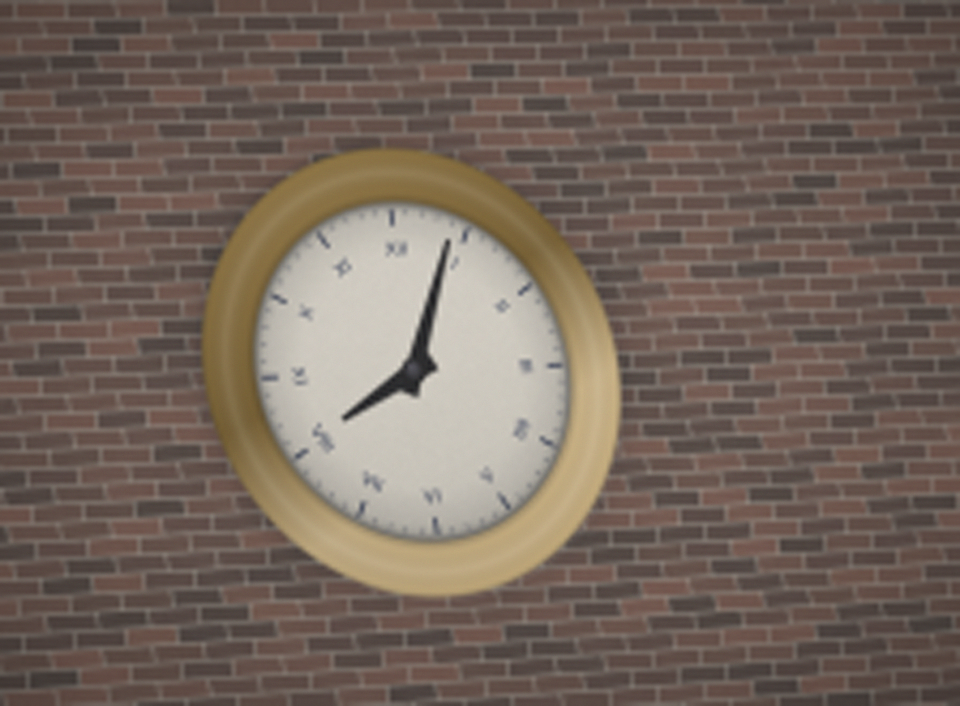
8.04
